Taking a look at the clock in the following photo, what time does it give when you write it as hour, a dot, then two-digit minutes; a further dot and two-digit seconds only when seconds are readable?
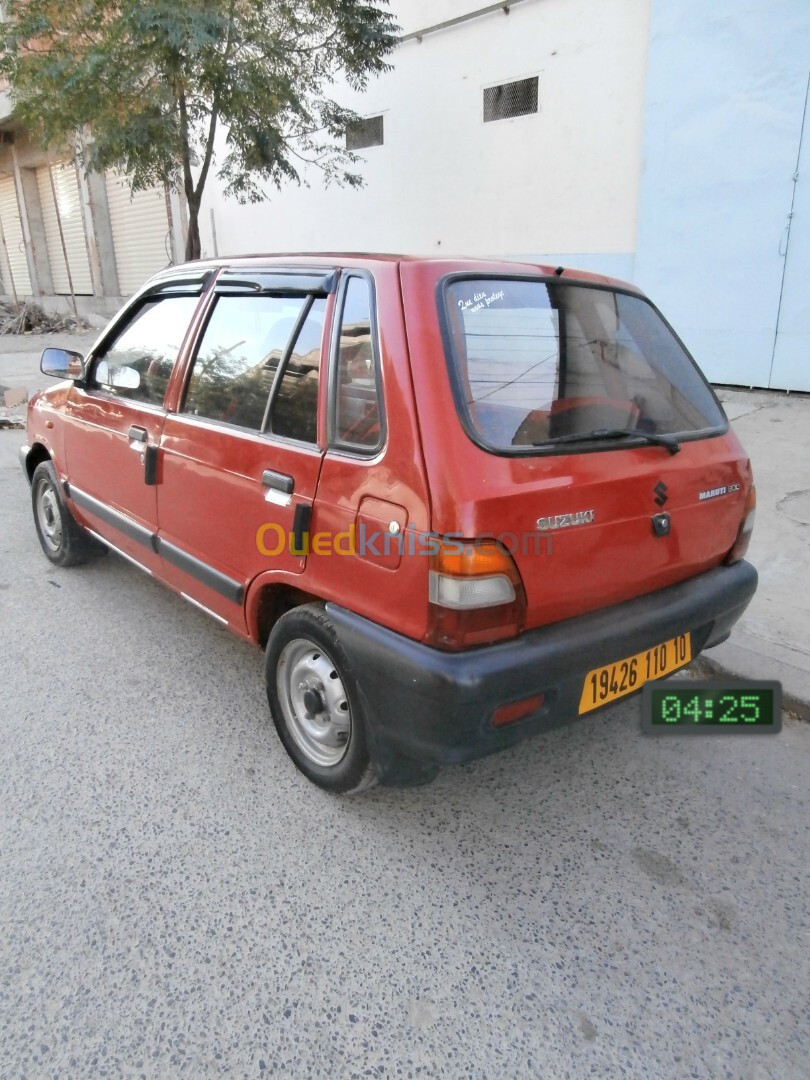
4.25
